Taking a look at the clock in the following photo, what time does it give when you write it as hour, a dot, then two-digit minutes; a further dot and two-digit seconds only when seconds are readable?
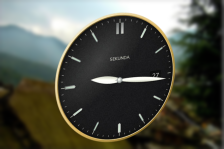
9.16
